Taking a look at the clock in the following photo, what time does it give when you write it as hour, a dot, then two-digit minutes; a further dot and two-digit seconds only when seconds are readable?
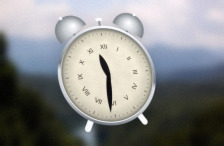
11.31
